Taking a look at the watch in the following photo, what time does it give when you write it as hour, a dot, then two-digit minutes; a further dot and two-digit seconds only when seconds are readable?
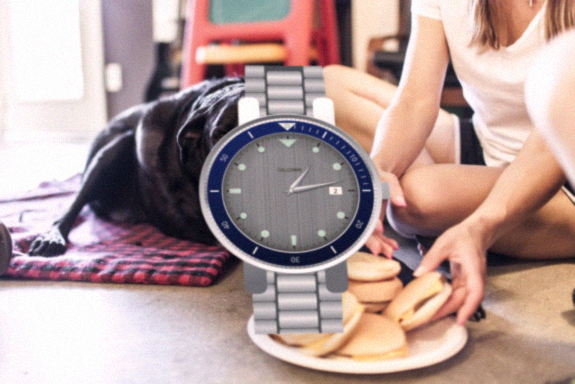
1.13
